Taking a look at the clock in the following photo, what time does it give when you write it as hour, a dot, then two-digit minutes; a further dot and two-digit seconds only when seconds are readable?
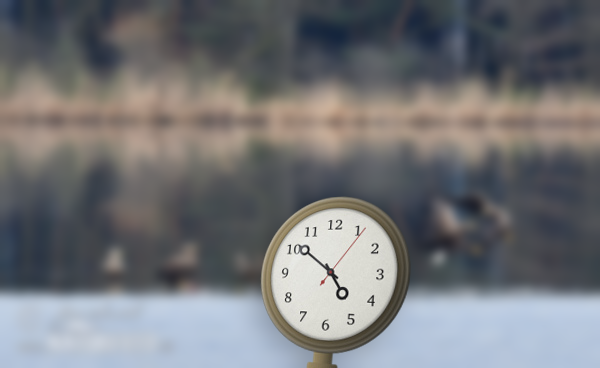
4.51.06
